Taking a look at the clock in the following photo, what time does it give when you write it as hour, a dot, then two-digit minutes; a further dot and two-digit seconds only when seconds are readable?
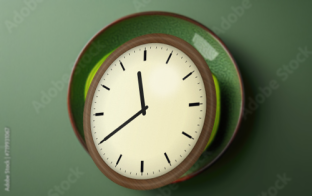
11.40
